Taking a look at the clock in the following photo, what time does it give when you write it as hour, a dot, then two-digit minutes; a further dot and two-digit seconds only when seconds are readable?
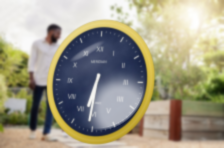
6.31
